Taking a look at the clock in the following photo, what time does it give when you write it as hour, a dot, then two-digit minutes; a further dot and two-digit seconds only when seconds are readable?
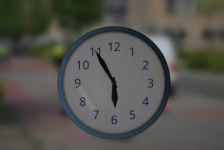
5.55
